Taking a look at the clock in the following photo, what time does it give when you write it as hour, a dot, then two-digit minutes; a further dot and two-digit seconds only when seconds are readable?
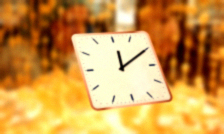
12.10
